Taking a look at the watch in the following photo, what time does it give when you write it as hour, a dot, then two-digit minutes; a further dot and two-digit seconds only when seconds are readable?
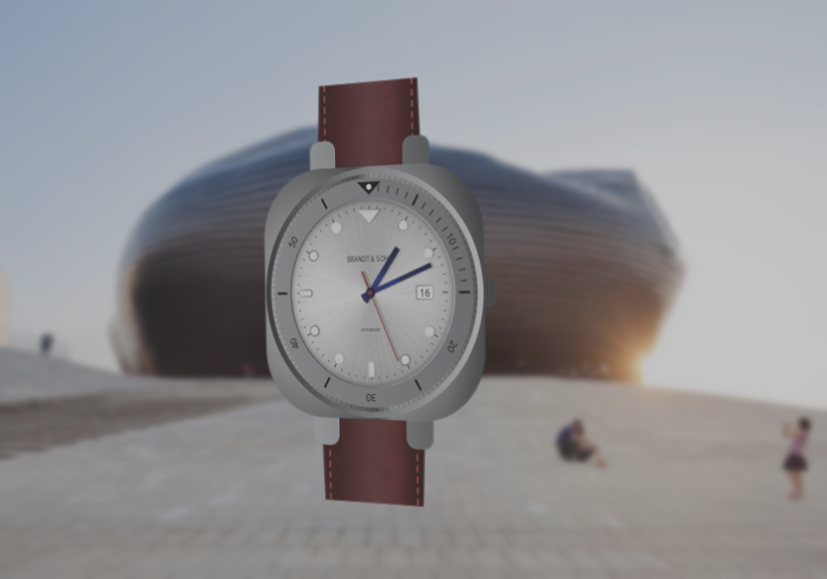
1.11.26
